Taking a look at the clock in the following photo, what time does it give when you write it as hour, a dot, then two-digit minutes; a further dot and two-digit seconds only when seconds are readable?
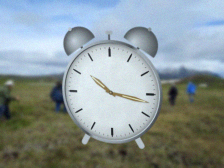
10.17
